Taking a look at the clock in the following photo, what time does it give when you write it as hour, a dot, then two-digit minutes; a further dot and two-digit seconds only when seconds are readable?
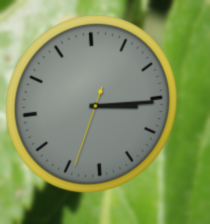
3.15.34
